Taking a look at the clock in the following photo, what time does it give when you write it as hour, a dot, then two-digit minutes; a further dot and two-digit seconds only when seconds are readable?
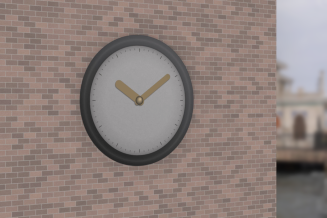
10.09
